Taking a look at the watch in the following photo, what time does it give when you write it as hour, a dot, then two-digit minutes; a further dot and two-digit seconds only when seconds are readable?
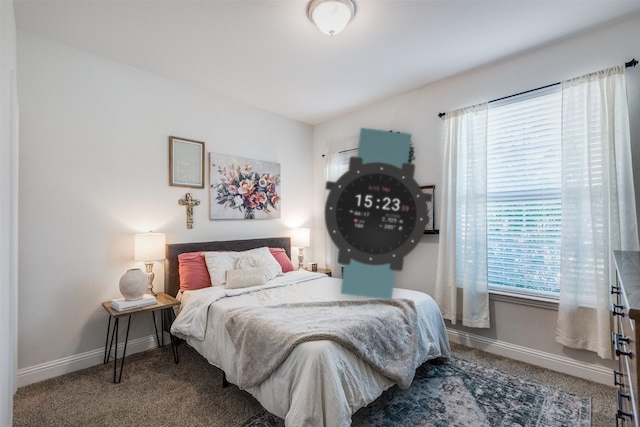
15.23
